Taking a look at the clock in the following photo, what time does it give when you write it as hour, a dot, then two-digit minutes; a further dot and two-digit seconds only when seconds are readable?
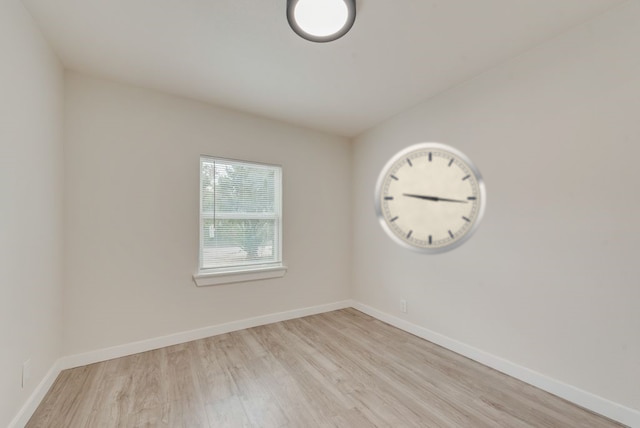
9.16
